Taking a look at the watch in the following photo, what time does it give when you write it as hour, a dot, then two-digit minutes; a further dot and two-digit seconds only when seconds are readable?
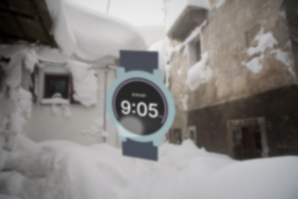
9.05
